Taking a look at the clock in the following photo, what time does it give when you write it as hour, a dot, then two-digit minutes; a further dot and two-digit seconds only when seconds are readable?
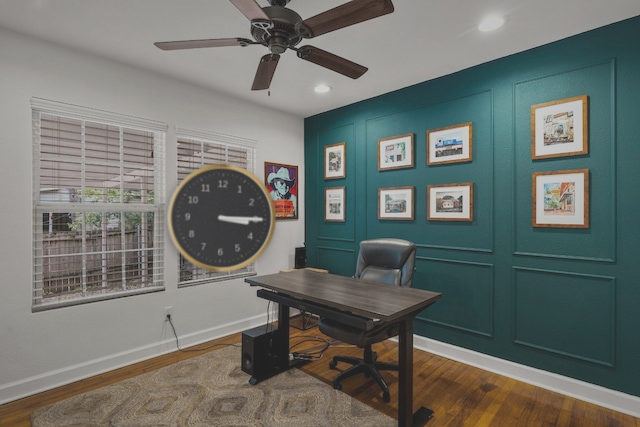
3.15
